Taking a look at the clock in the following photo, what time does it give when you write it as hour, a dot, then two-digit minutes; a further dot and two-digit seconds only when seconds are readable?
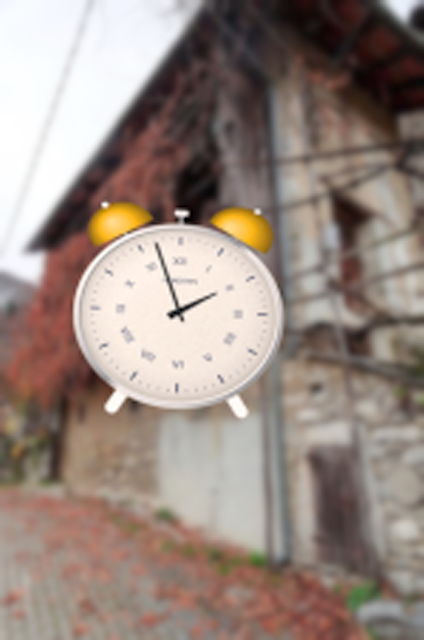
1.57
